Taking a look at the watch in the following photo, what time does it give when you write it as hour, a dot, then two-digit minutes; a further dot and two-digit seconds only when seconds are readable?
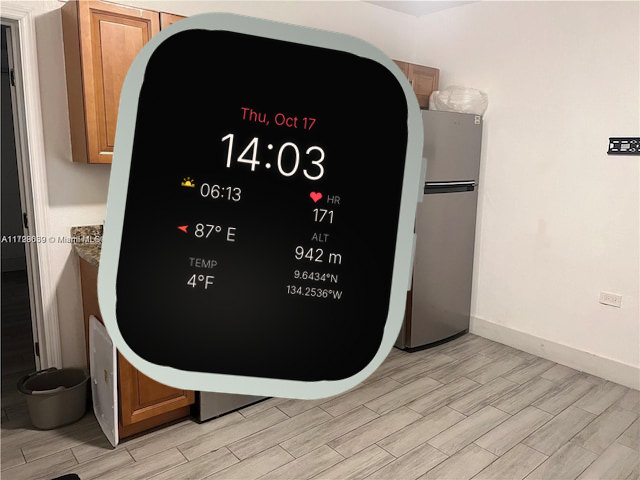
14.03
